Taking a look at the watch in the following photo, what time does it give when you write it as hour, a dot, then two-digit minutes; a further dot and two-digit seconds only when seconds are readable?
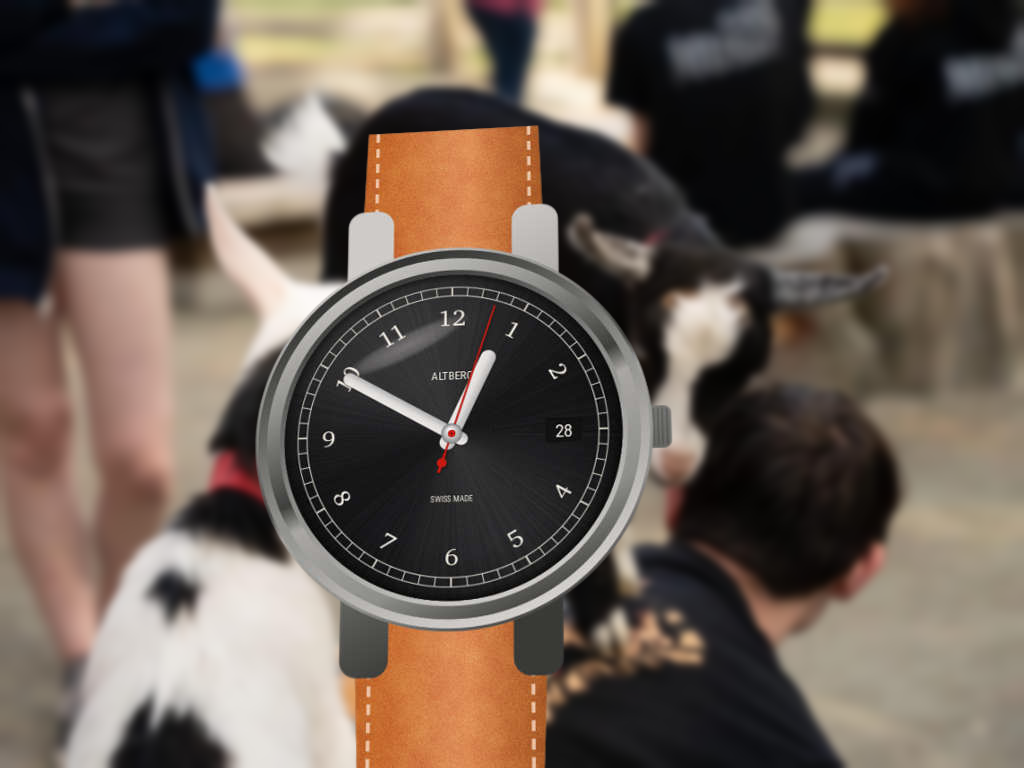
12.50.03
